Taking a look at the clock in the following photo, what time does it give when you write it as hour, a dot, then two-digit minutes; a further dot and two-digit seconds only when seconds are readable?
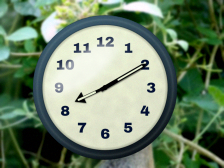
8.10
